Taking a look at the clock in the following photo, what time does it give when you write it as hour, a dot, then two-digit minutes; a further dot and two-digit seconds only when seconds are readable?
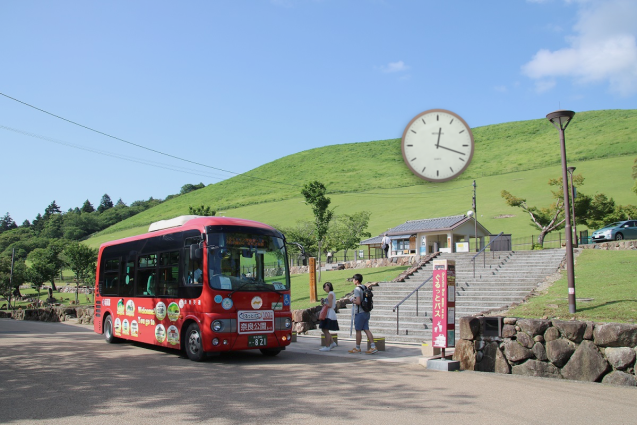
12.18
